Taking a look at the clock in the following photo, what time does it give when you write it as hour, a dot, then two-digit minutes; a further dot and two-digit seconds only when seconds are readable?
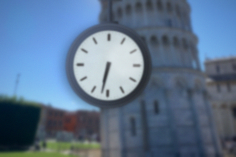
6.32
